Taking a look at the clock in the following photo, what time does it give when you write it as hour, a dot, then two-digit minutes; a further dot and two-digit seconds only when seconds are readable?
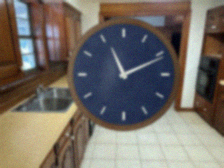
11.11
